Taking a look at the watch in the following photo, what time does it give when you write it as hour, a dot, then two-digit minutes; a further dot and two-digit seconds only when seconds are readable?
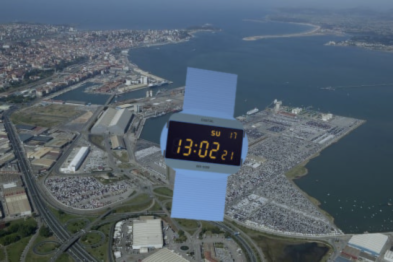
13.02.21
